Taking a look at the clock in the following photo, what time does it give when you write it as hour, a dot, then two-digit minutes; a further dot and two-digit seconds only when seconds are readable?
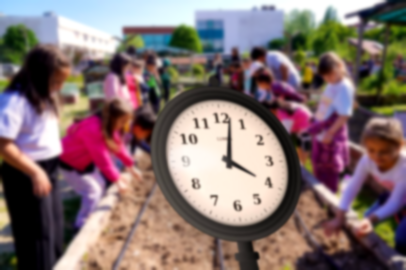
4.02
